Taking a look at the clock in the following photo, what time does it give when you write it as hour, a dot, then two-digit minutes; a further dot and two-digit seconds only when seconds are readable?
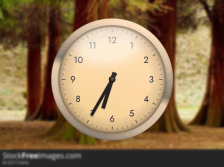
6.35
